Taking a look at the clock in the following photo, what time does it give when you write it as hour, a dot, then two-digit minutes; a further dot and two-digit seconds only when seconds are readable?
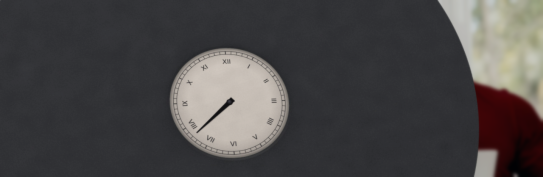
7.38
